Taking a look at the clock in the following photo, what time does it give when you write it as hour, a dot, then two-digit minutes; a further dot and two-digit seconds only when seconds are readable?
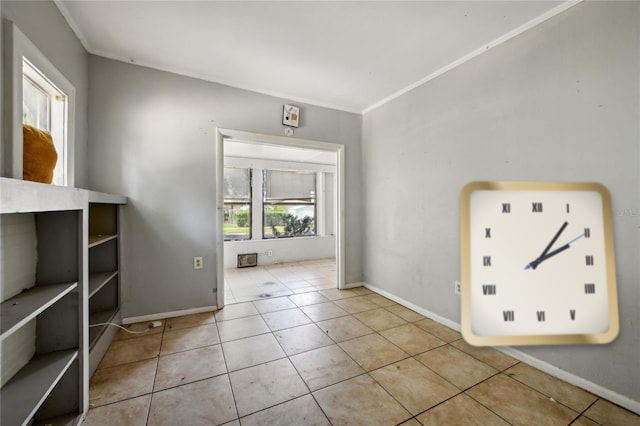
2.06.10
